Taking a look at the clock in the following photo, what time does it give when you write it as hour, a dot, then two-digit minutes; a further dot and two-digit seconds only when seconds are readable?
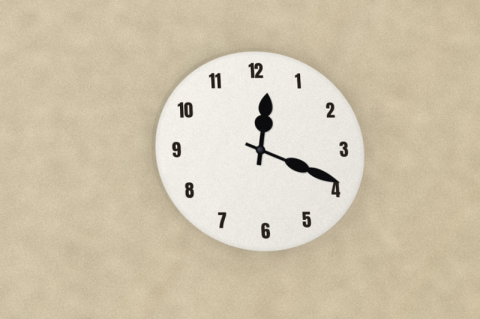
12.19
